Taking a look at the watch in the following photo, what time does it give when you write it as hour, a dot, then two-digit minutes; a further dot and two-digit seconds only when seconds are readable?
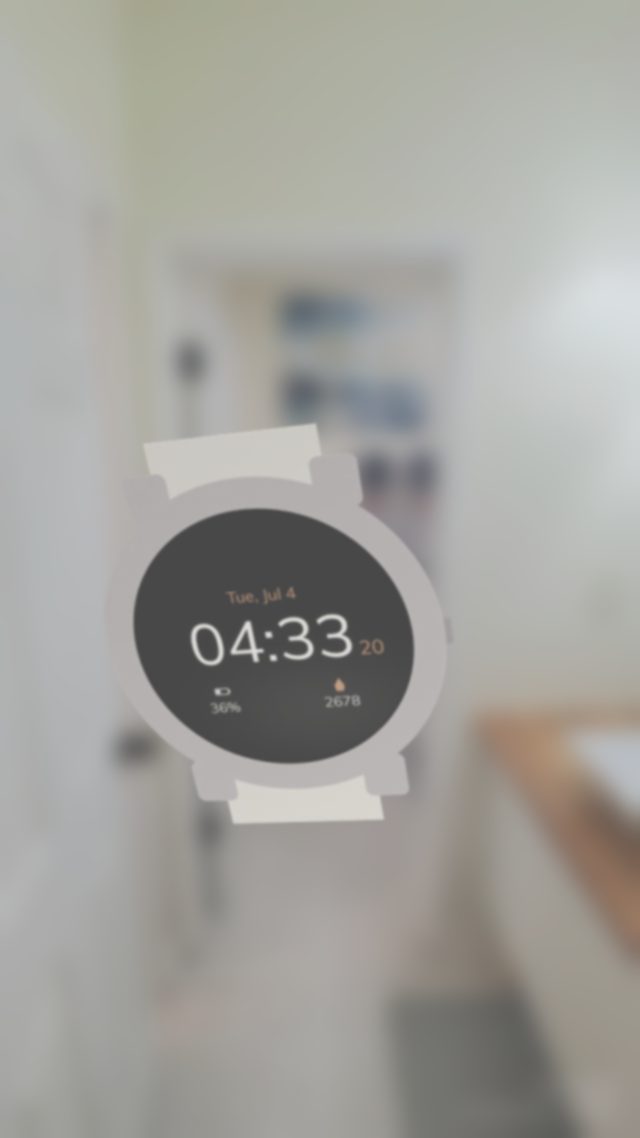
4.33.20
